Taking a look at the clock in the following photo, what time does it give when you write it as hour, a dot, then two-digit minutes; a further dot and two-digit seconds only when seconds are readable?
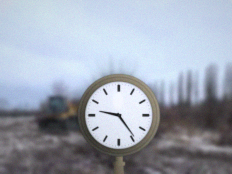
9.24
